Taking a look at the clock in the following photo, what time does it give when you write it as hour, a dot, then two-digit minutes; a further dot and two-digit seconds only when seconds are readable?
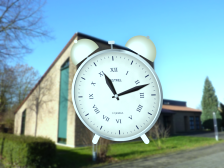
11.12
